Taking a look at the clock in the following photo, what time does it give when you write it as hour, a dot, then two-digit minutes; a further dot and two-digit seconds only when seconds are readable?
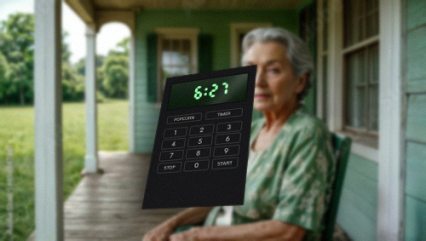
6.27
